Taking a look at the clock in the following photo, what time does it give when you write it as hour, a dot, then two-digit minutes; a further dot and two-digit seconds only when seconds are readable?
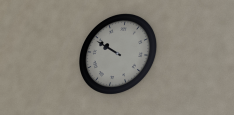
9.49
